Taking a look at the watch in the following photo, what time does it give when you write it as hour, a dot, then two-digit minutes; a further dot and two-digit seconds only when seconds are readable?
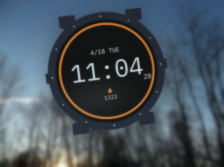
11.04
